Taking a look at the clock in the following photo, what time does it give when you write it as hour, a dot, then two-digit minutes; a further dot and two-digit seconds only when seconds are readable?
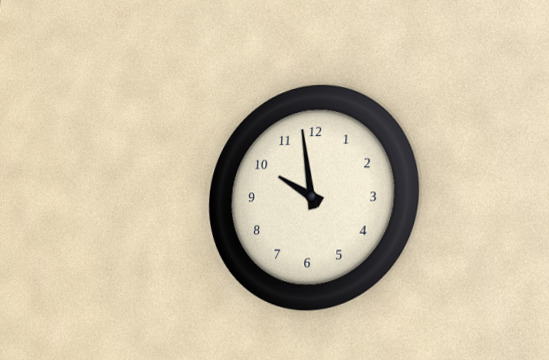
9.58
